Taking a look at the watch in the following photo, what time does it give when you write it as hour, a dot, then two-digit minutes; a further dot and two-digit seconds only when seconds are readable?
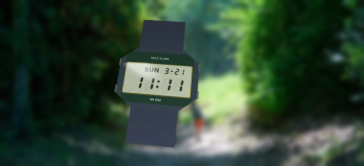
11.11
